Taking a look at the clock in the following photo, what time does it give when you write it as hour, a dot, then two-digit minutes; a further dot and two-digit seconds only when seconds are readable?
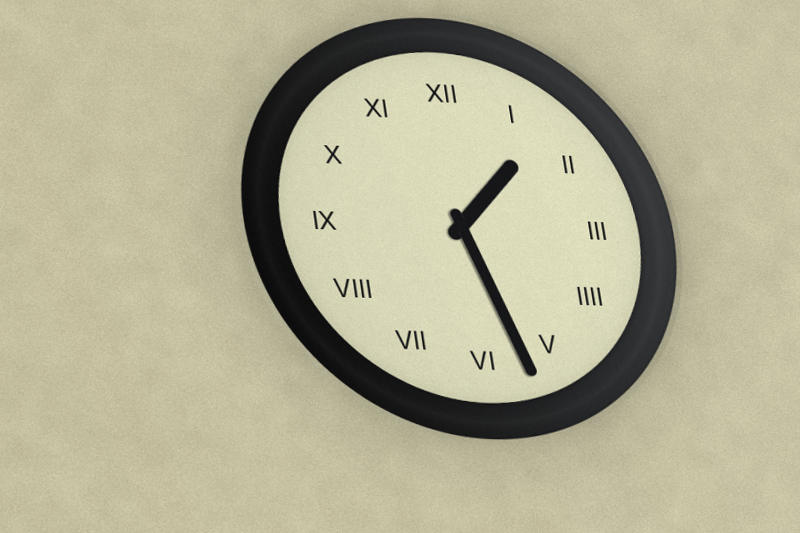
1.27
